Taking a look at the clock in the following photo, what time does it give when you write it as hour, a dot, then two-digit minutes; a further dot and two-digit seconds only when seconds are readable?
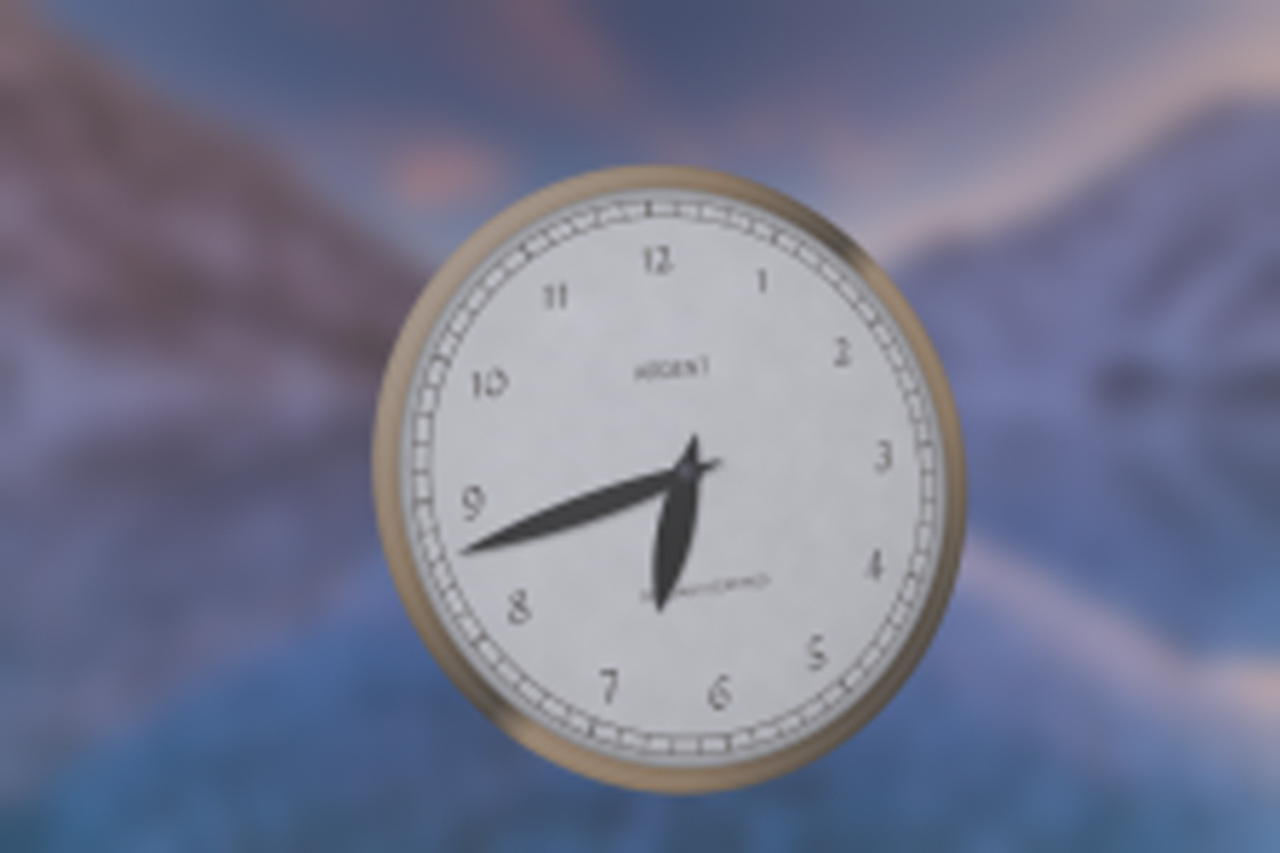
6.43
